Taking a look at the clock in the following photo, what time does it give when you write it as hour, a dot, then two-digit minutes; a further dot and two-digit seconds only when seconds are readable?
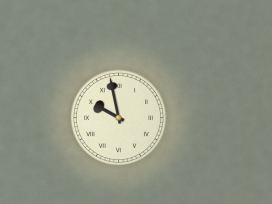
9.58
